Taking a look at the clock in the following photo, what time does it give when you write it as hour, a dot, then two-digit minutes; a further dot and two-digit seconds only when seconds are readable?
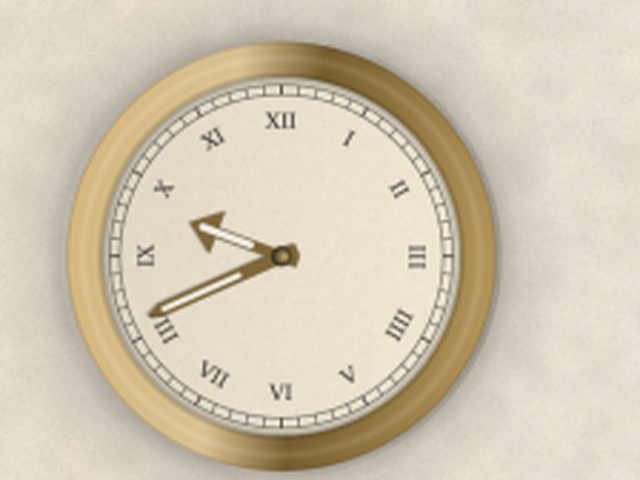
9.41
